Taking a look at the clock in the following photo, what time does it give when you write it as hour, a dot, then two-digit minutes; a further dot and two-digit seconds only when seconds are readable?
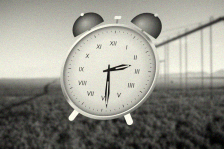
2.29
